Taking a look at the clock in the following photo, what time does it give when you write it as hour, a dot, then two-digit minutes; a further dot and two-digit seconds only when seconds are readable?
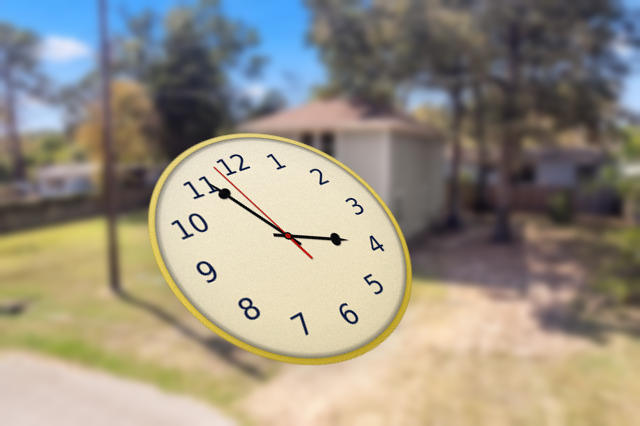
3.55.58
